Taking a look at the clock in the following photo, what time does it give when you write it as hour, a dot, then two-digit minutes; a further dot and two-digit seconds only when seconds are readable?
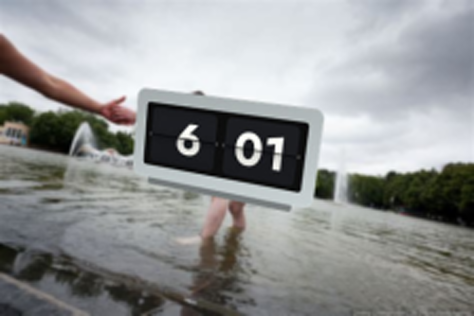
6.01
